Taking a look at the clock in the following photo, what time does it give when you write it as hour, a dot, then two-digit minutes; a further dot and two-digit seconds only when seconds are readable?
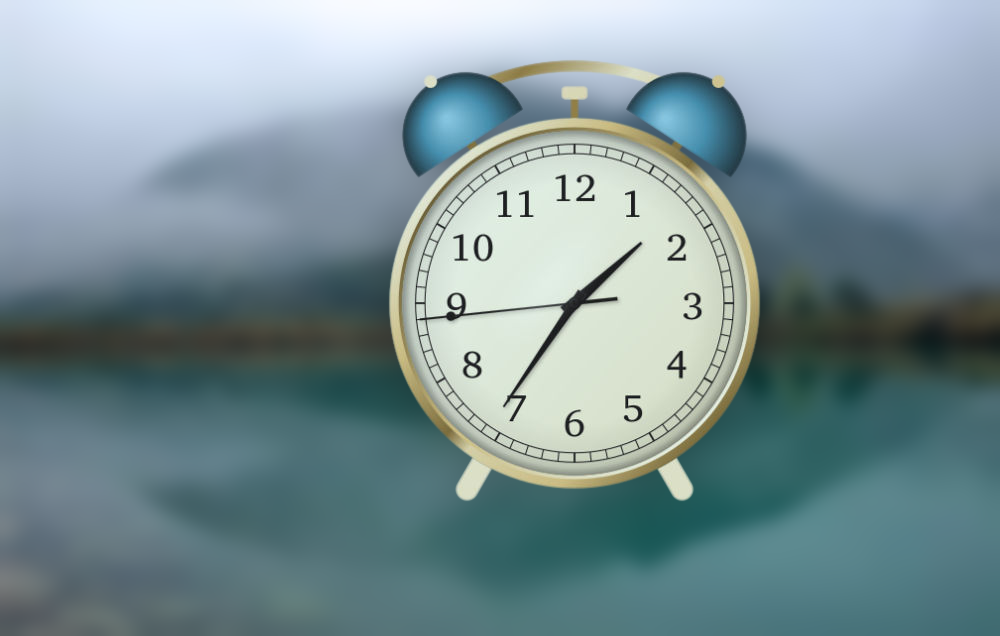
1.35.44
